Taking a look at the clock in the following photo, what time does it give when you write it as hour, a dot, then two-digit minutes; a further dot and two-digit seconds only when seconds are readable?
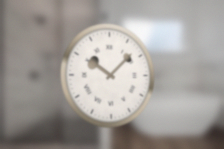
10.08
